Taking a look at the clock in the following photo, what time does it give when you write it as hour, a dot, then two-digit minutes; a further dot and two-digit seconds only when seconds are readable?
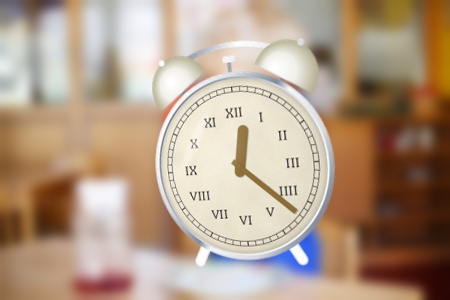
12.22
